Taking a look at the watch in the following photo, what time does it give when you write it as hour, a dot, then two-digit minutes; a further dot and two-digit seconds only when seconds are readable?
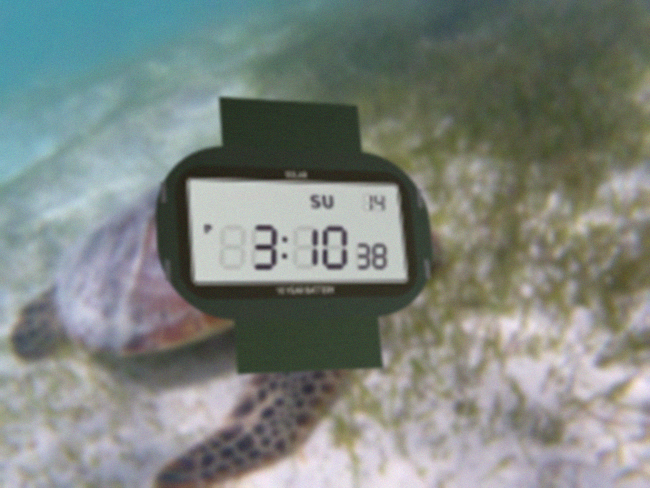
3.10.38
